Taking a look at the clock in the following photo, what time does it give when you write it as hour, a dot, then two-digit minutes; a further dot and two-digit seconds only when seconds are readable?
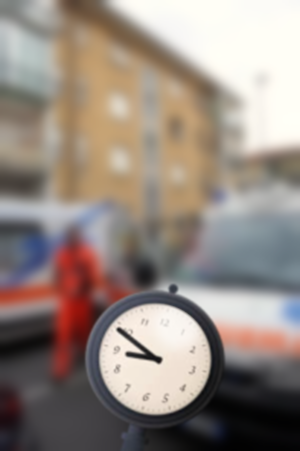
8.49
